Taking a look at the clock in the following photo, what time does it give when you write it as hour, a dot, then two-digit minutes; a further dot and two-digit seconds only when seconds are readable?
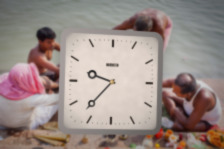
9.37
